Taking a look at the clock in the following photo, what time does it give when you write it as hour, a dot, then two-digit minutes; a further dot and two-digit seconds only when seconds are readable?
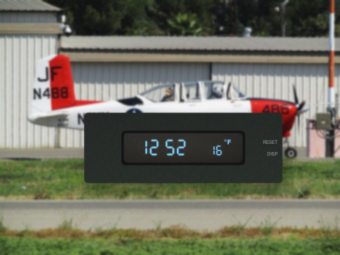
12.52
